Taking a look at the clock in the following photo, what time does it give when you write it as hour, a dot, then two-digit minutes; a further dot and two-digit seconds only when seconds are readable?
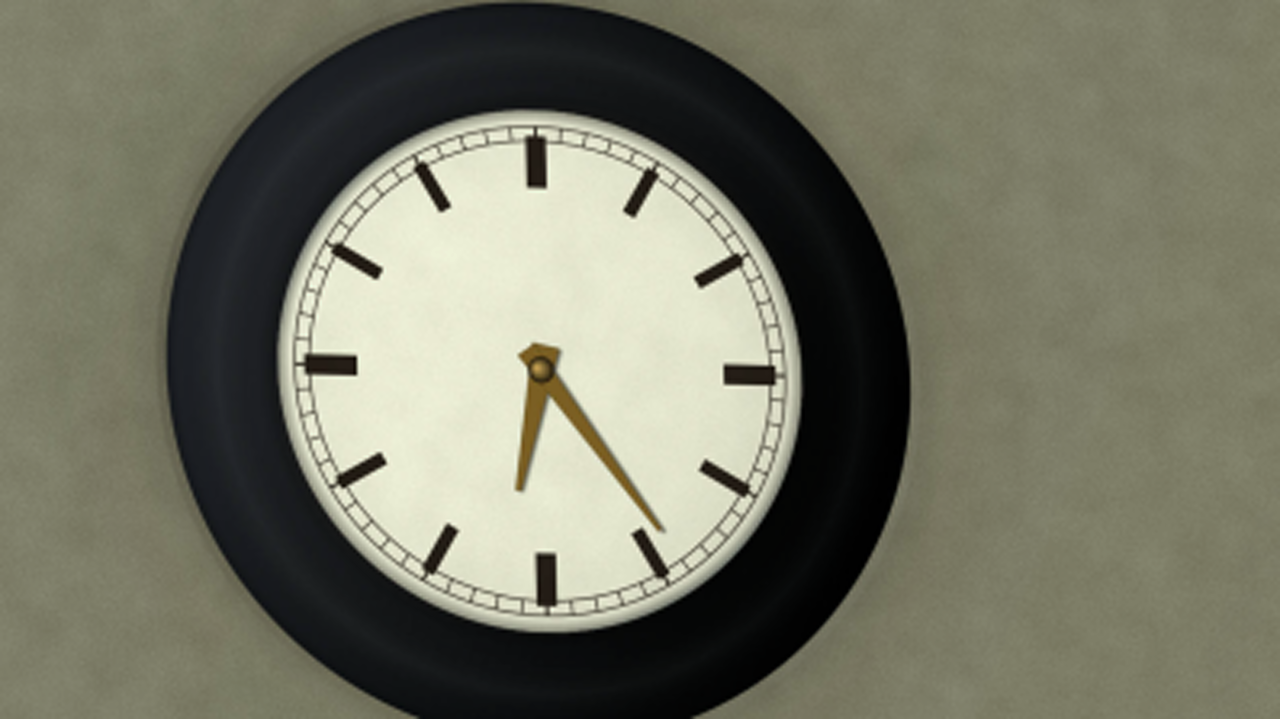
6.24
